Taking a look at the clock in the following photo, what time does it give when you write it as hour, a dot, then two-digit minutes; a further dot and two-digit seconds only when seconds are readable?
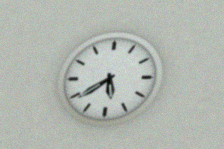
5.39
